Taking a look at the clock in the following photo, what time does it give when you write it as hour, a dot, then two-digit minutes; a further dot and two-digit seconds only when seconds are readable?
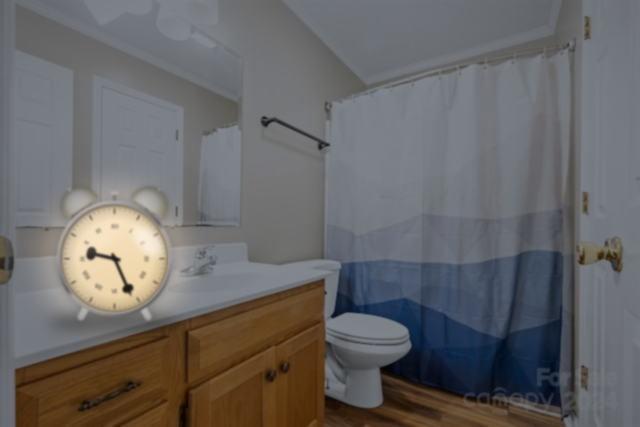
9.26
